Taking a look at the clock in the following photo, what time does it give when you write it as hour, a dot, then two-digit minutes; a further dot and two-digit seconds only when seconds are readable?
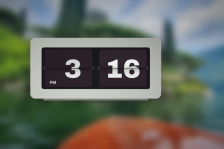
3.16
